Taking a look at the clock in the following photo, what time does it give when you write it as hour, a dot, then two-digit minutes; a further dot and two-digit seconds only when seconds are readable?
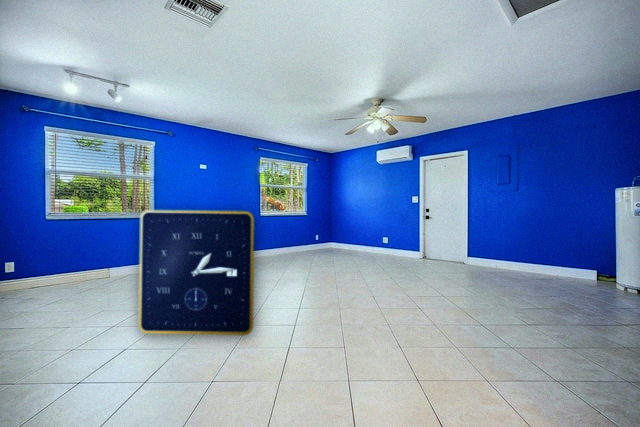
1.14
